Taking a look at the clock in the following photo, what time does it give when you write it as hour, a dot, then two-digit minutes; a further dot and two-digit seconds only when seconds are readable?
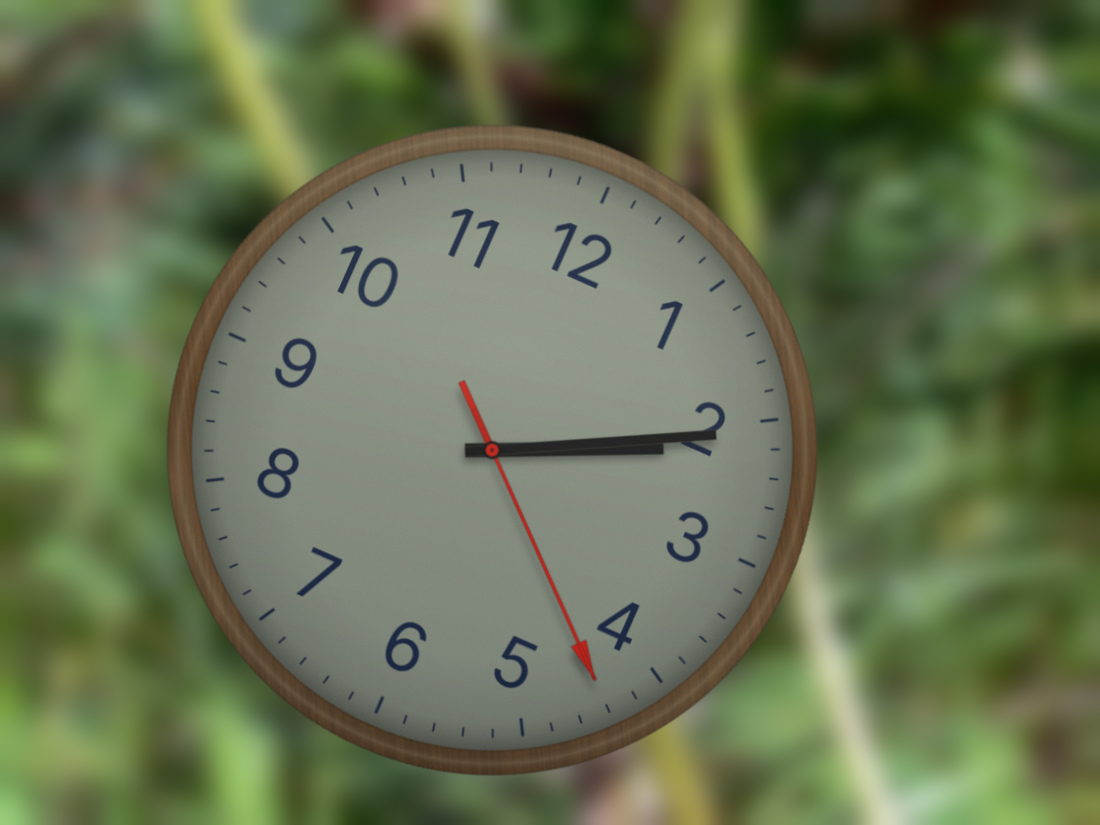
2.10.22
